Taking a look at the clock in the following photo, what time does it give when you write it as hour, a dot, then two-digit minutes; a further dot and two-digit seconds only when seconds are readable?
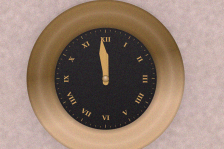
11.59
